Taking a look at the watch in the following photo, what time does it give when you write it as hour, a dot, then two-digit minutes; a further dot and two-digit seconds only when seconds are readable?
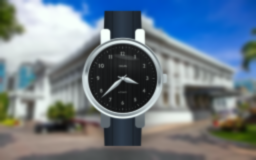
3.38
